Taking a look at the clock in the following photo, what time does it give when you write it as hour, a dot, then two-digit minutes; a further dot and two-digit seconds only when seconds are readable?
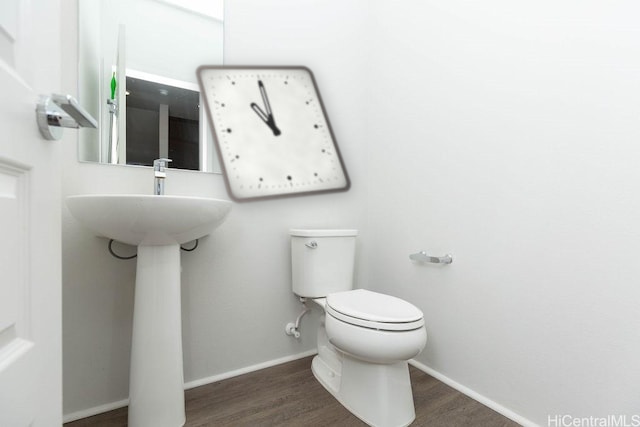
11.00
